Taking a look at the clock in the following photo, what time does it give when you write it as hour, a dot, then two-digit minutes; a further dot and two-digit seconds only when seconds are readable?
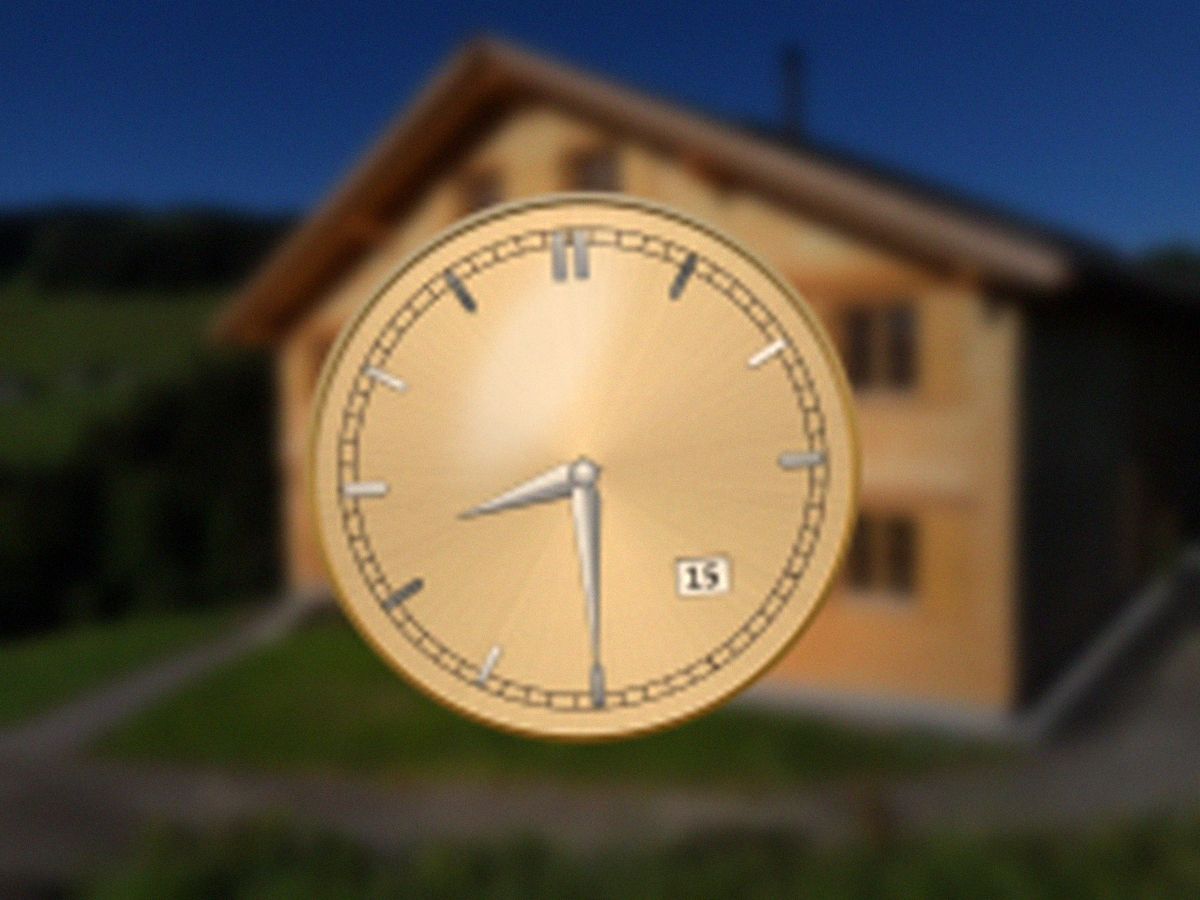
8.30
